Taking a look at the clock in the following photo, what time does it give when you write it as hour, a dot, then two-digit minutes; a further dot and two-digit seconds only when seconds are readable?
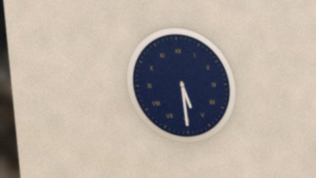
5.30
